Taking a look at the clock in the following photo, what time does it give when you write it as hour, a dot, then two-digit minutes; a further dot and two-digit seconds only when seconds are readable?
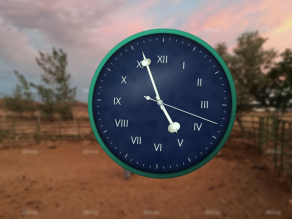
4.56.18
